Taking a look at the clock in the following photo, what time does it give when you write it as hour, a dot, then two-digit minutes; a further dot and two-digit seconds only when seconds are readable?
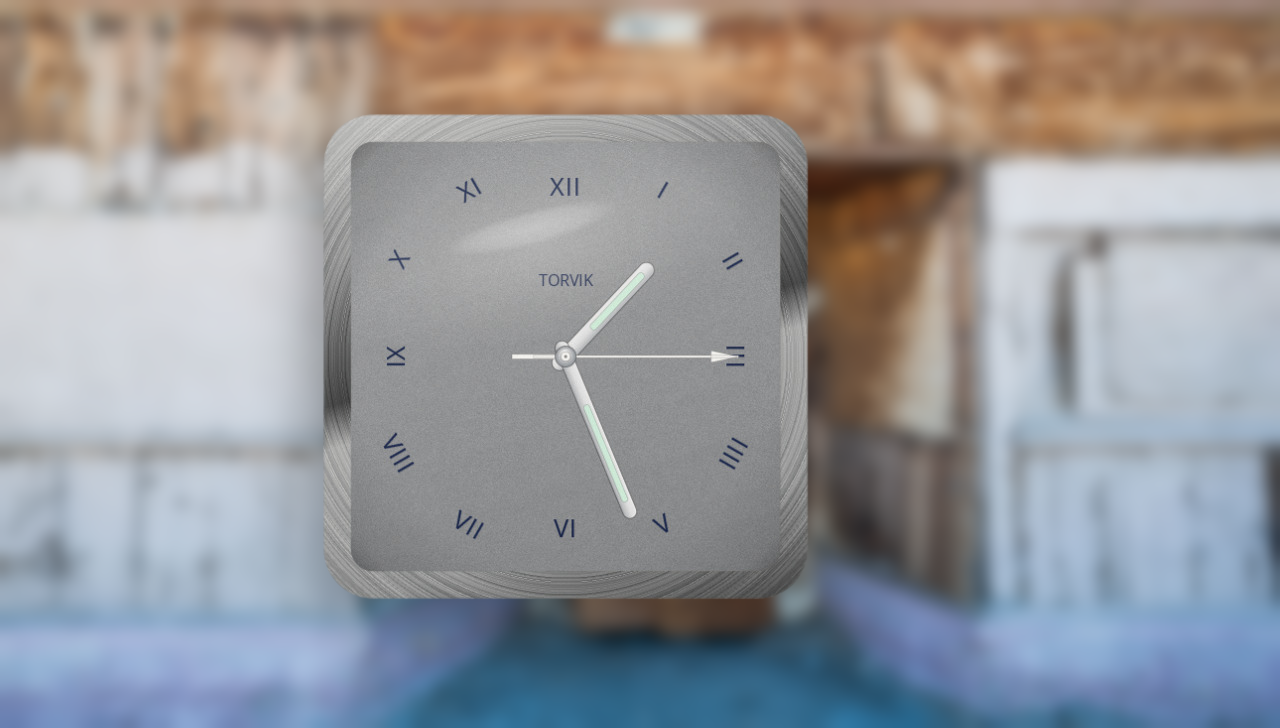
1.26.15
